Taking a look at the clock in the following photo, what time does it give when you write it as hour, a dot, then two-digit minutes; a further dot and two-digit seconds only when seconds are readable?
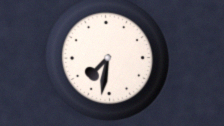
7.32
